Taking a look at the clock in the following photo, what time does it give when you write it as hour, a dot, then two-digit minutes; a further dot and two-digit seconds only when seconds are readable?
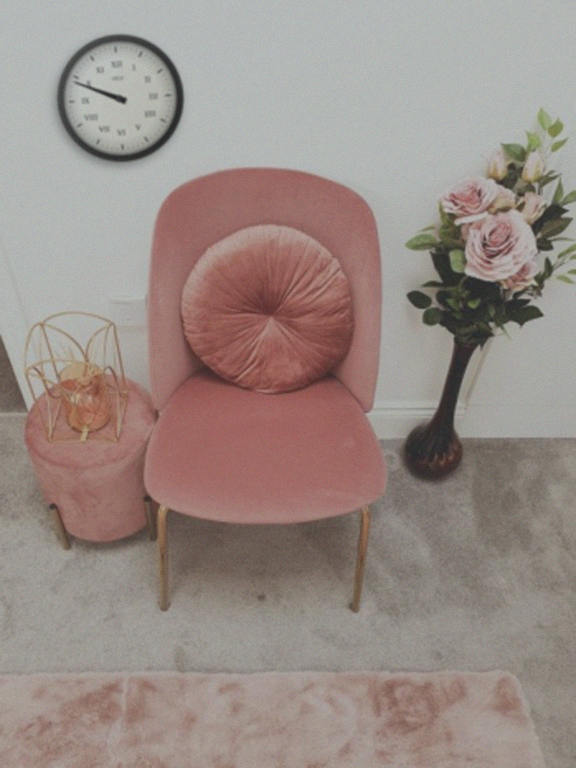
9.49
